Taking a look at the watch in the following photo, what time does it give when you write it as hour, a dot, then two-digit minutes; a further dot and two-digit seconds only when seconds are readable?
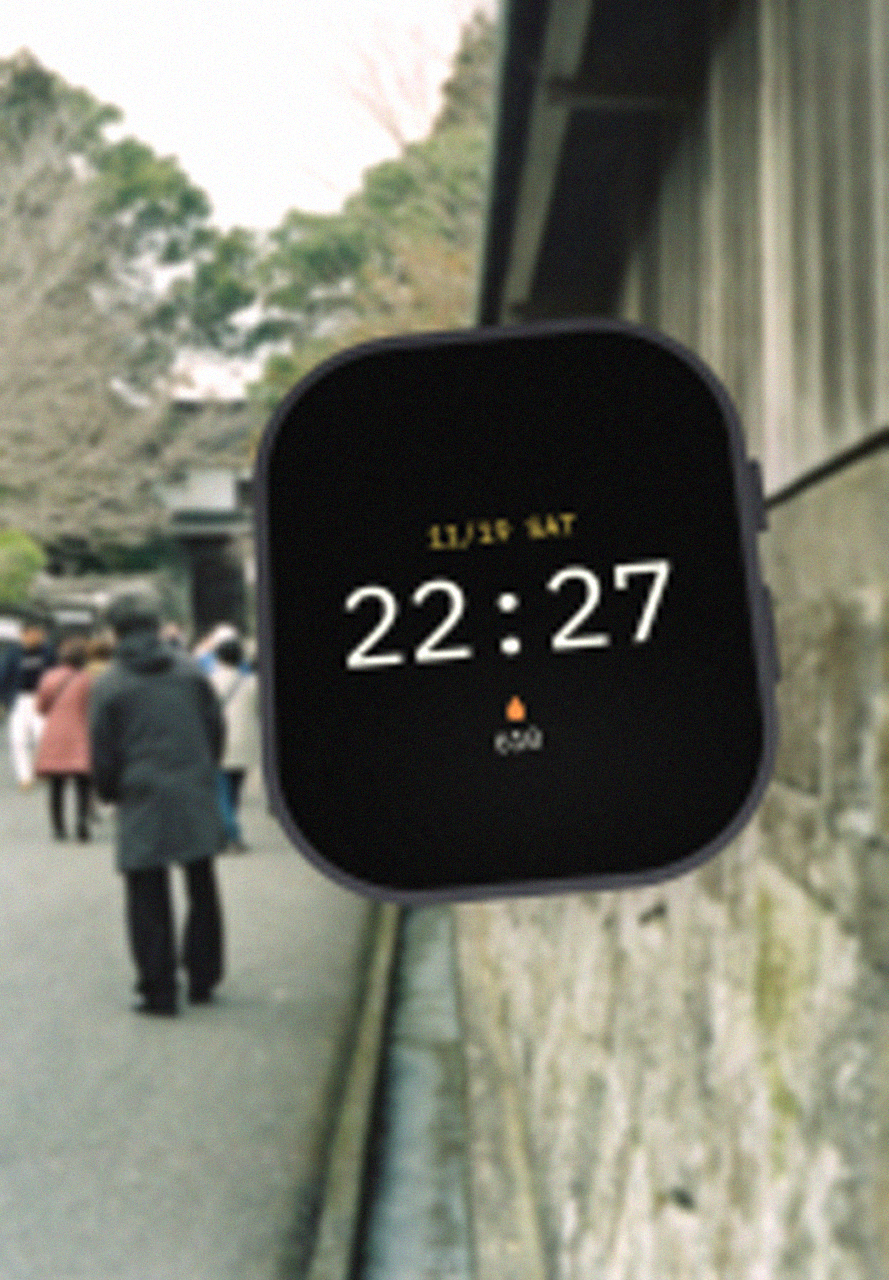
22.27
